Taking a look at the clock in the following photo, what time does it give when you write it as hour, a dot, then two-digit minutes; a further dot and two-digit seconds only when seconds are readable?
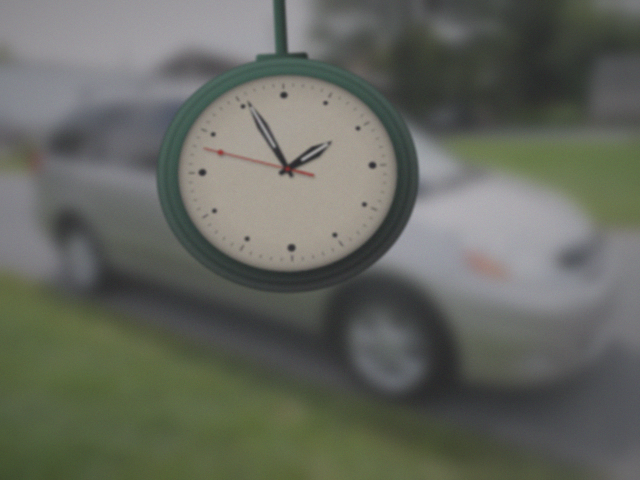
1.55.48
